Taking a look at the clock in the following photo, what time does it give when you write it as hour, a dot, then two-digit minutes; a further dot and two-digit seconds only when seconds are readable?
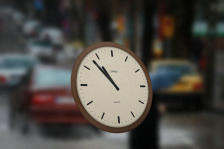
10.53
